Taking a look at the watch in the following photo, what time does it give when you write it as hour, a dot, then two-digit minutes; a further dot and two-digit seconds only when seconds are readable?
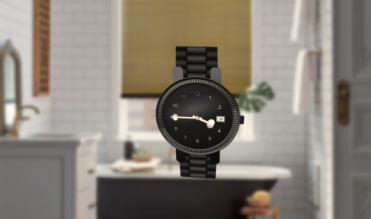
3.45
